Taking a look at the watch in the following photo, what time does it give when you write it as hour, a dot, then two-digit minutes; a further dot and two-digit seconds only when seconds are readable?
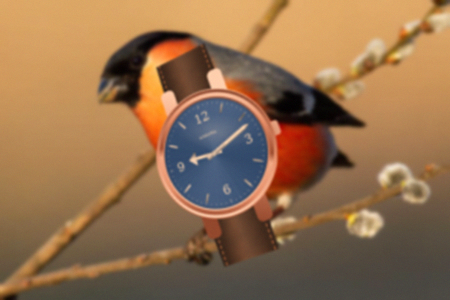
9.12
